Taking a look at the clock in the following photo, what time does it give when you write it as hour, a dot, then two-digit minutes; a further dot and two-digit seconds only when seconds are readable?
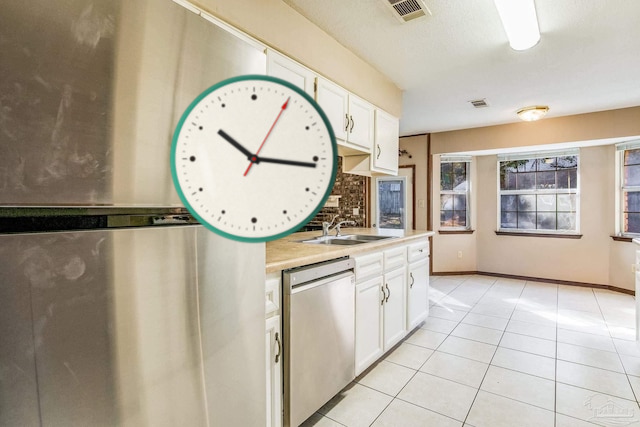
10.16.05
